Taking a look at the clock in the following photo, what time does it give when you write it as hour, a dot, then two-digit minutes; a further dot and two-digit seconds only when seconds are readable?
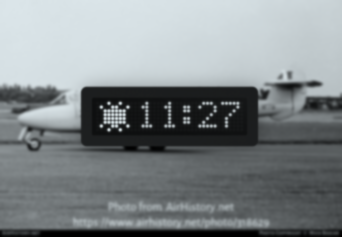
11.27
